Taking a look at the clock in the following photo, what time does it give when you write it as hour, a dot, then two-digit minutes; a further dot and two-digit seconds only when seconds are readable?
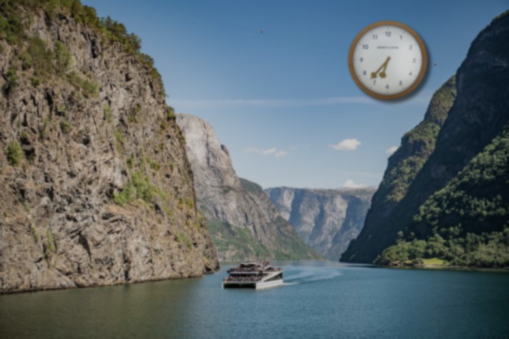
6.37
